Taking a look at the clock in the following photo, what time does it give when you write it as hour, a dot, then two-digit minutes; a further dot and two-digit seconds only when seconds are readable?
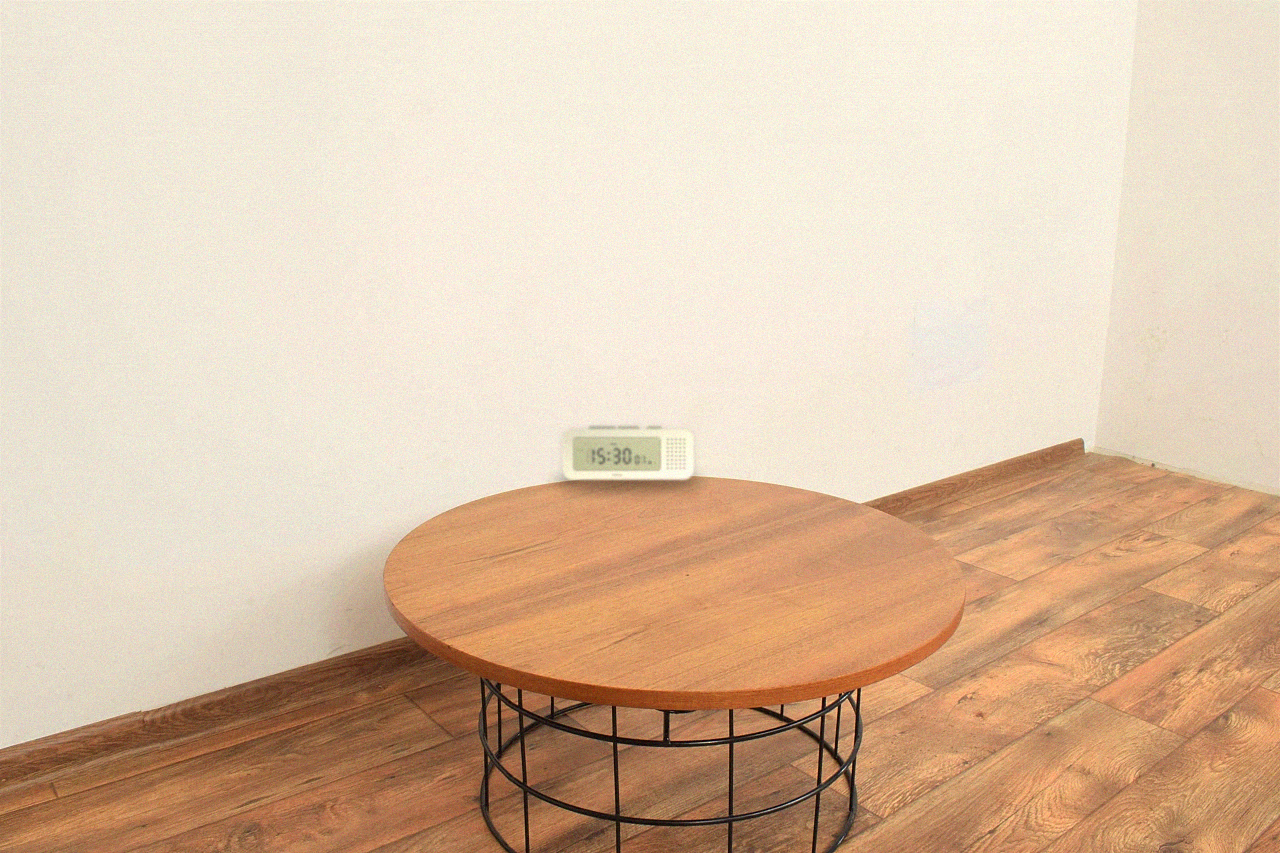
15.30
